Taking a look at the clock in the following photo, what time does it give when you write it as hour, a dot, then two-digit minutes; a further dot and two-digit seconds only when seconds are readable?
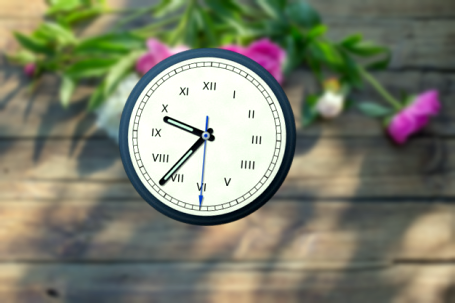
9.36.30
